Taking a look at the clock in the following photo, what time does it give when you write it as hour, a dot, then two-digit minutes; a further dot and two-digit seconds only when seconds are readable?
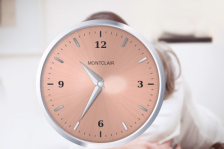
10.35
